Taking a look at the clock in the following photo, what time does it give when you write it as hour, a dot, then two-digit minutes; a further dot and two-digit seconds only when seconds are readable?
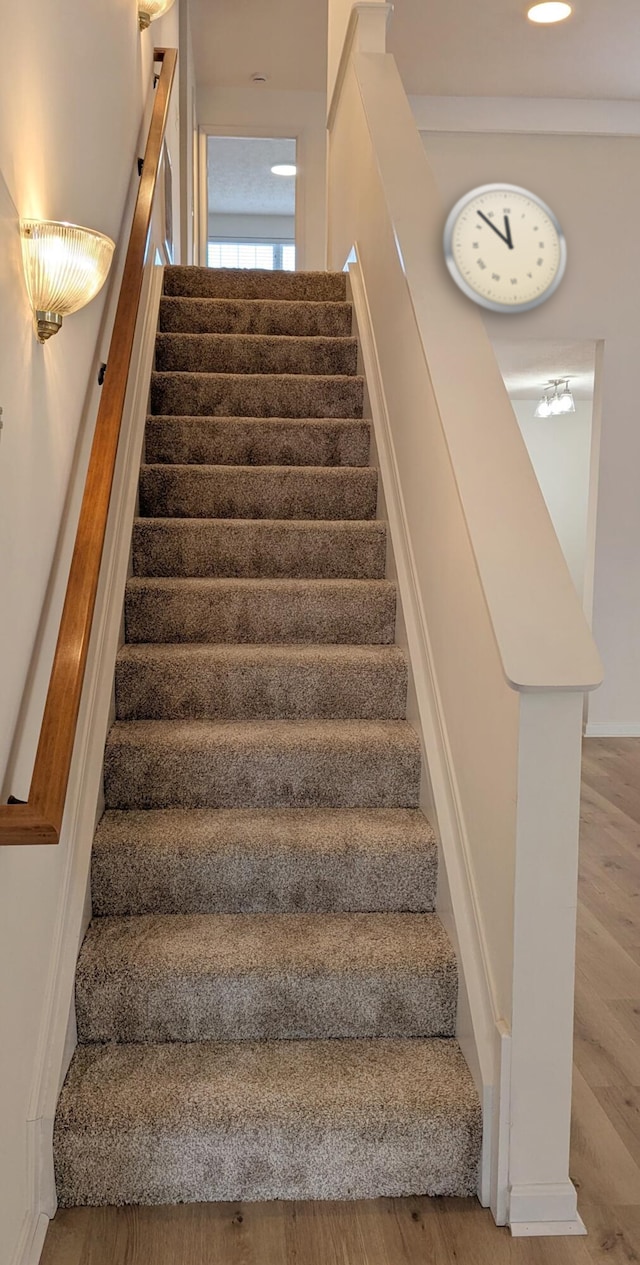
11.53
